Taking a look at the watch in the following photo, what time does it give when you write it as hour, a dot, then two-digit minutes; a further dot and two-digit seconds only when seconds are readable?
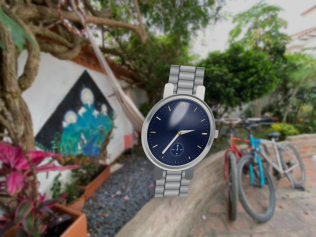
2.36
